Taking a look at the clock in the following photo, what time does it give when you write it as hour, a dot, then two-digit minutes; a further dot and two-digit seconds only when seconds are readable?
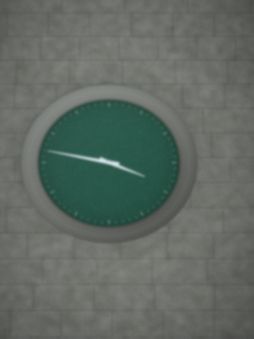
3.47
